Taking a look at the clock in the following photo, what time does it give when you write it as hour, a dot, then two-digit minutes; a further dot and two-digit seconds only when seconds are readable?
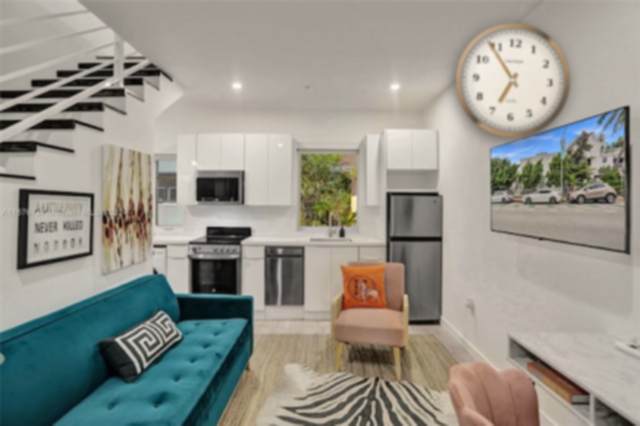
6.54
